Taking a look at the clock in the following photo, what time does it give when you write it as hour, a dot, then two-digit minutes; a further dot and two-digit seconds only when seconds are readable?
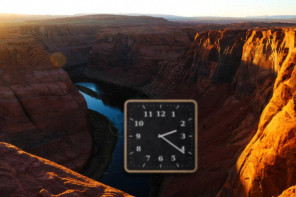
2.21
